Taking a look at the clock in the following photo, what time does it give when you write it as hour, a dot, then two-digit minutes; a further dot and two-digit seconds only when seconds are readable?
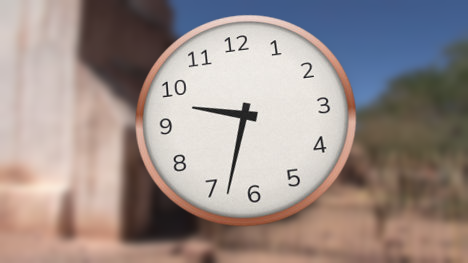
9.33
